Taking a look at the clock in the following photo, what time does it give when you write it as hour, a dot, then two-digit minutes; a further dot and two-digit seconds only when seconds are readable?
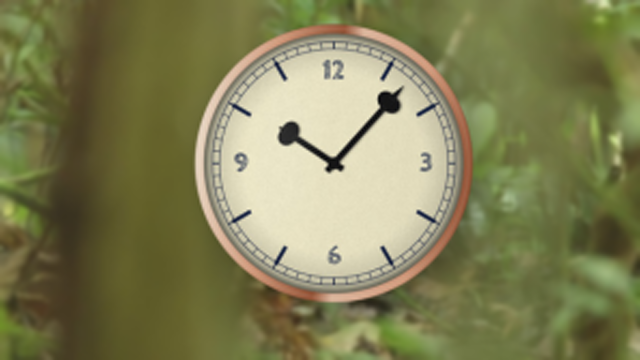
10.07
